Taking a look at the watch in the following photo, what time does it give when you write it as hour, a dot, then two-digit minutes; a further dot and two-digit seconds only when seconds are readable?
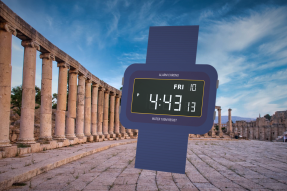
4.43.13
